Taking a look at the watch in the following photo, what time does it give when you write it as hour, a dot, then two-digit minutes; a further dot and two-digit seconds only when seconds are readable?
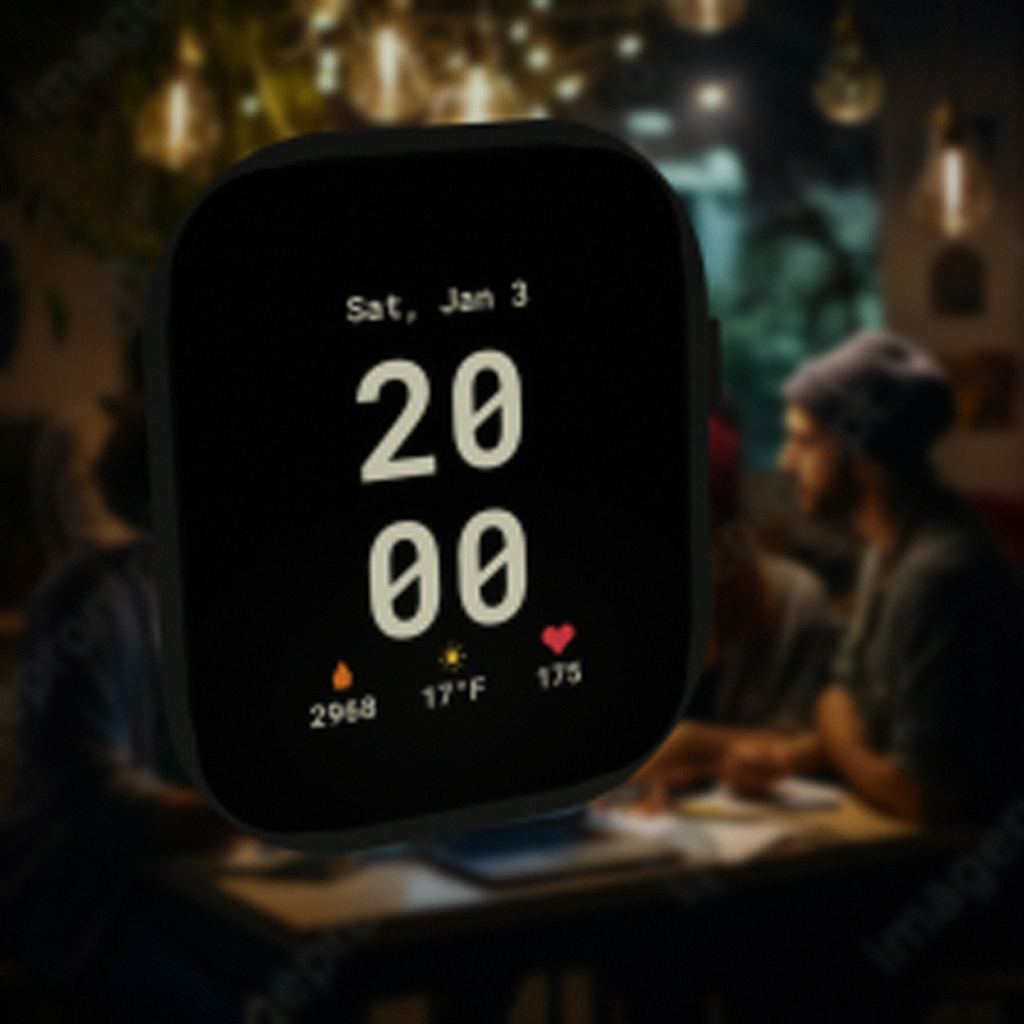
20.00
